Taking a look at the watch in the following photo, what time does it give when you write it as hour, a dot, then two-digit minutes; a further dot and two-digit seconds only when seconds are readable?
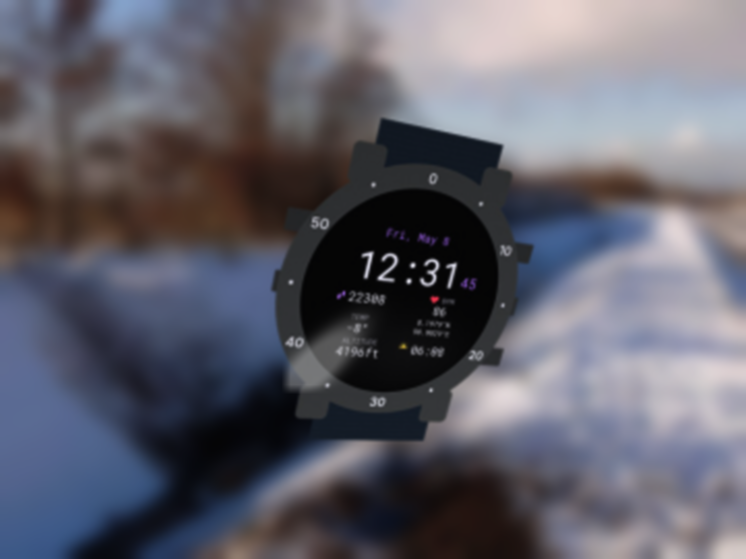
12.31
